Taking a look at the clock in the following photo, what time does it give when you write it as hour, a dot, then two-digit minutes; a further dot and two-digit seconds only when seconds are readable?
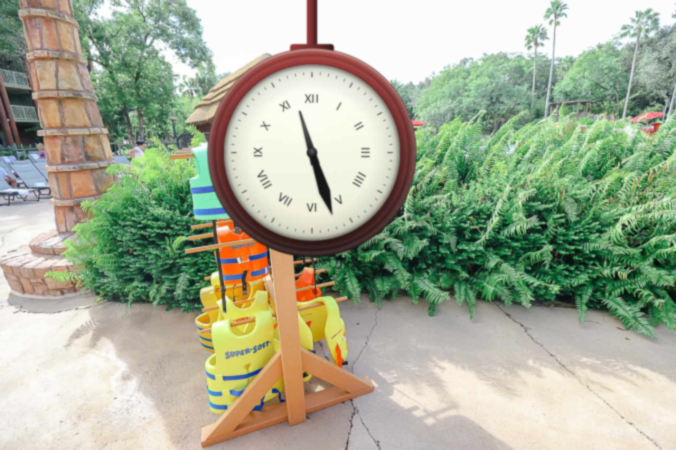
11.27
